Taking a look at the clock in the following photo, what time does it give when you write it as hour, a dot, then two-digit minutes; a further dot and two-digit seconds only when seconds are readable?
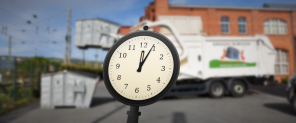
12.04
